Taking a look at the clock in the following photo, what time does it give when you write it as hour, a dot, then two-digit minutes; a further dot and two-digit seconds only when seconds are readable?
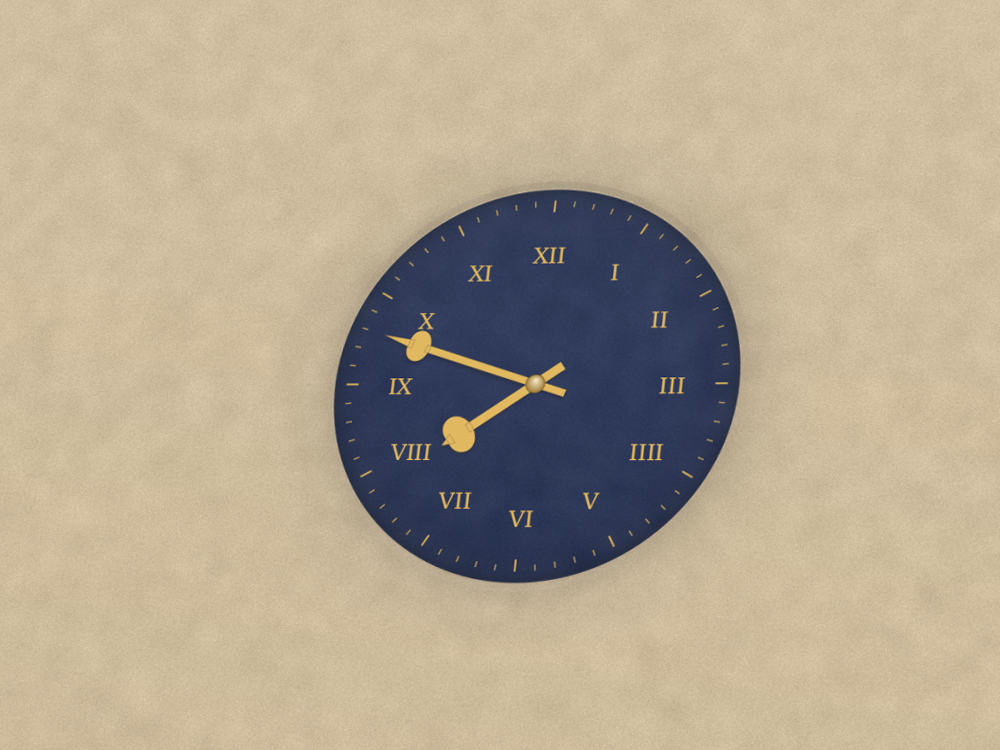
7.48
